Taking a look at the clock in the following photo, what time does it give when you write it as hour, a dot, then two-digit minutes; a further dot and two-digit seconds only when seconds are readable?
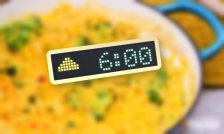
6.00
